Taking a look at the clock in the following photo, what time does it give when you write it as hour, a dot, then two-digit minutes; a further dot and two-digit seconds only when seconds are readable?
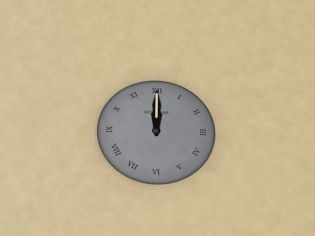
12.00
